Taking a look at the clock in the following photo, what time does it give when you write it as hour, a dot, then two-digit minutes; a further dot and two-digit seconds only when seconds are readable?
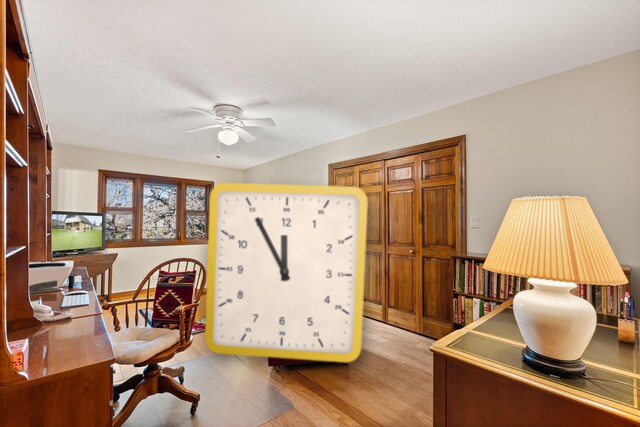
11.55
